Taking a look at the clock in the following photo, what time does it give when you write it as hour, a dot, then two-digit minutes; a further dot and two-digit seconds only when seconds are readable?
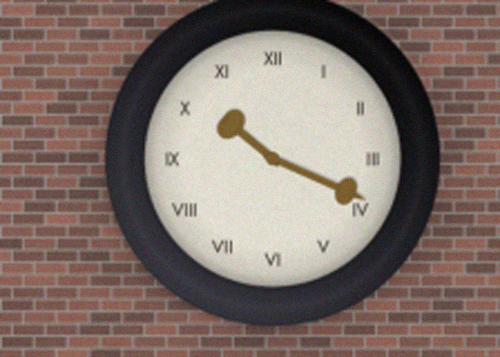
10.19
